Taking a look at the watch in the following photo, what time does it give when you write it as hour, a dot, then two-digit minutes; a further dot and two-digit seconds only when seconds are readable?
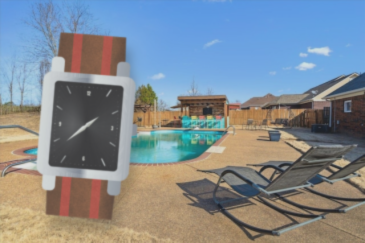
1.38
